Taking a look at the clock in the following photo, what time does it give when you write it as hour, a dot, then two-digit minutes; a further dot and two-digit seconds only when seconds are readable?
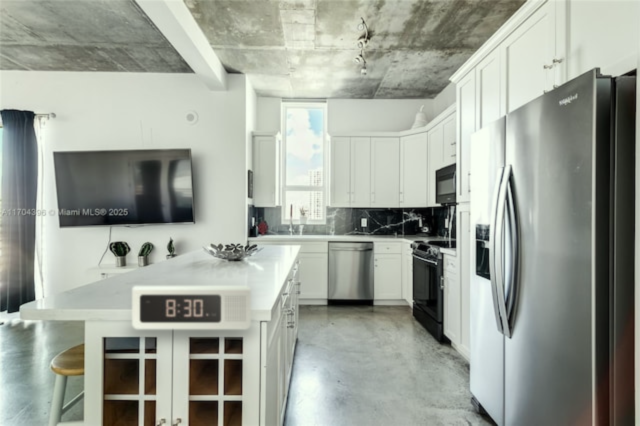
8.30
